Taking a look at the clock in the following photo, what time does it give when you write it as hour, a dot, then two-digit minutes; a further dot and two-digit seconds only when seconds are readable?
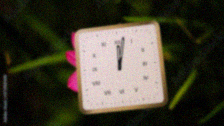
12.02
